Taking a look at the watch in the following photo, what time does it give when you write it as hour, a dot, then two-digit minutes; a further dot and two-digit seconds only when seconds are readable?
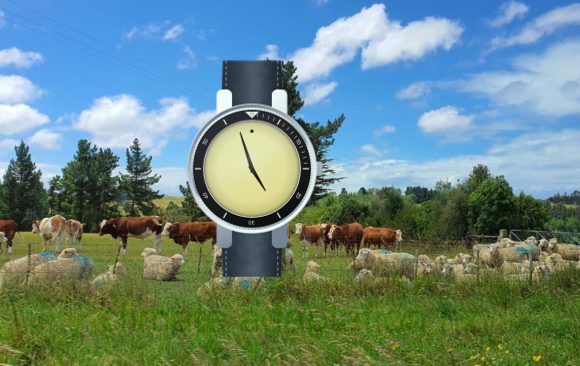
4.57
